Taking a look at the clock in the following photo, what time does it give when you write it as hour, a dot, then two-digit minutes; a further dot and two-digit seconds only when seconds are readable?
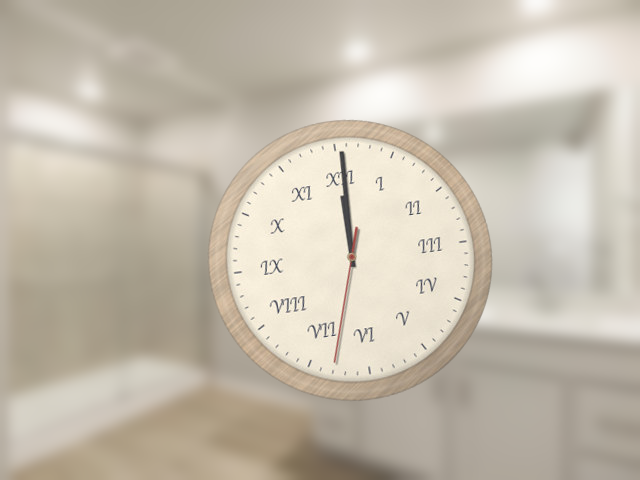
12.00.33
